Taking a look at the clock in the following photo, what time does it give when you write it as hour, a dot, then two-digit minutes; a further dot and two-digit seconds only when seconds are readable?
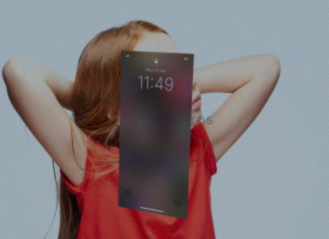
11.49
